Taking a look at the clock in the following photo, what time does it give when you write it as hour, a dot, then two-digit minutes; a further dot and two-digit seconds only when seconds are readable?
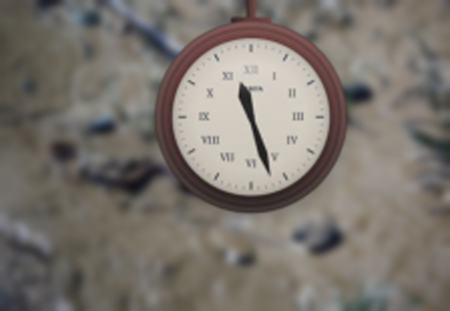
11.27
